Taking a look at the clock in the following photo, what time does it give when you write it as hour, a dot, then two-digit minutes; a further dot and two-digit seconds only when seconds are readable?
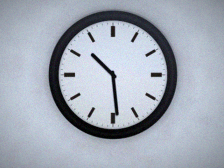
10.29
